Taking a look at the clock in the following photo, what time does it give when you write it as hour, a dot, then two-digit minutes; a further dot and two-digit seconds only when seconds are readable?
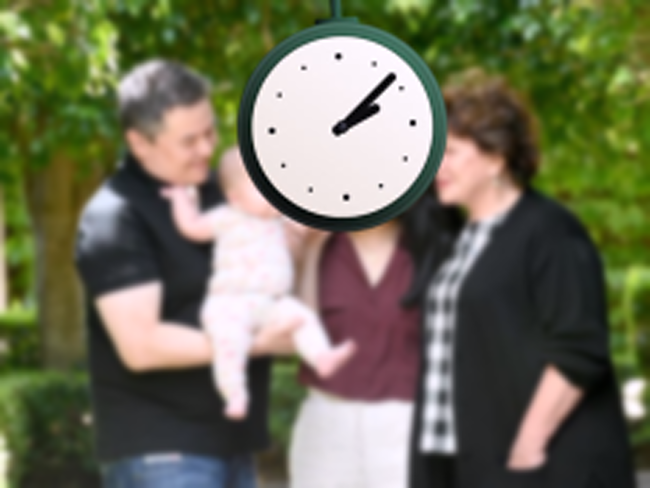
2.08
